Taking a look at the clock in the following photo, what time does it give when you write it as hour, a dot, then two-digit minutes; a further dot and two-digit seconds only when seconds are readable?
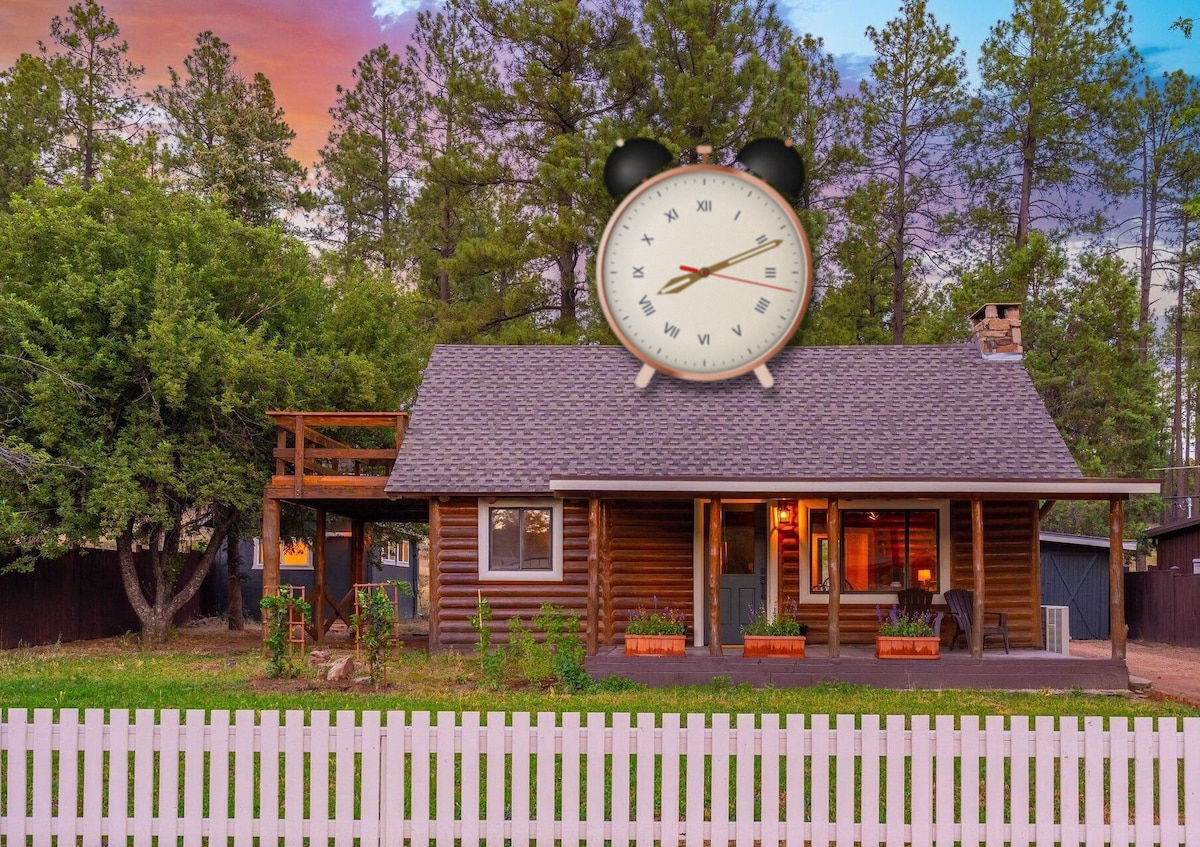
8.11.17
